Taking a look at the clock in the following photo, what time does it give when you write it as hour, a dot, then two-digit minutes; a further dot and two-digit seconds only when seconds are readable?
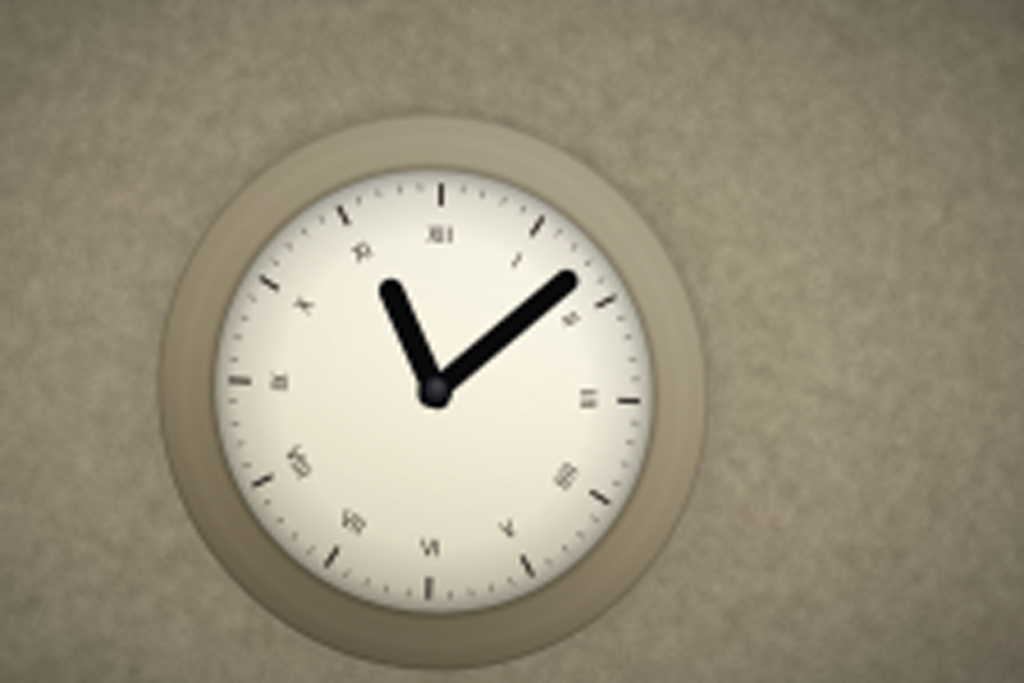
11.08
